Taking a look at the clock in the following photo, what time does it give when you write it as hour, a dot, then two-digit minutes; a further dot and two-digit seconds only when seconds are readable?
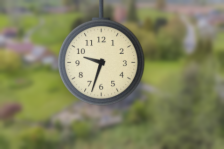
9.33
